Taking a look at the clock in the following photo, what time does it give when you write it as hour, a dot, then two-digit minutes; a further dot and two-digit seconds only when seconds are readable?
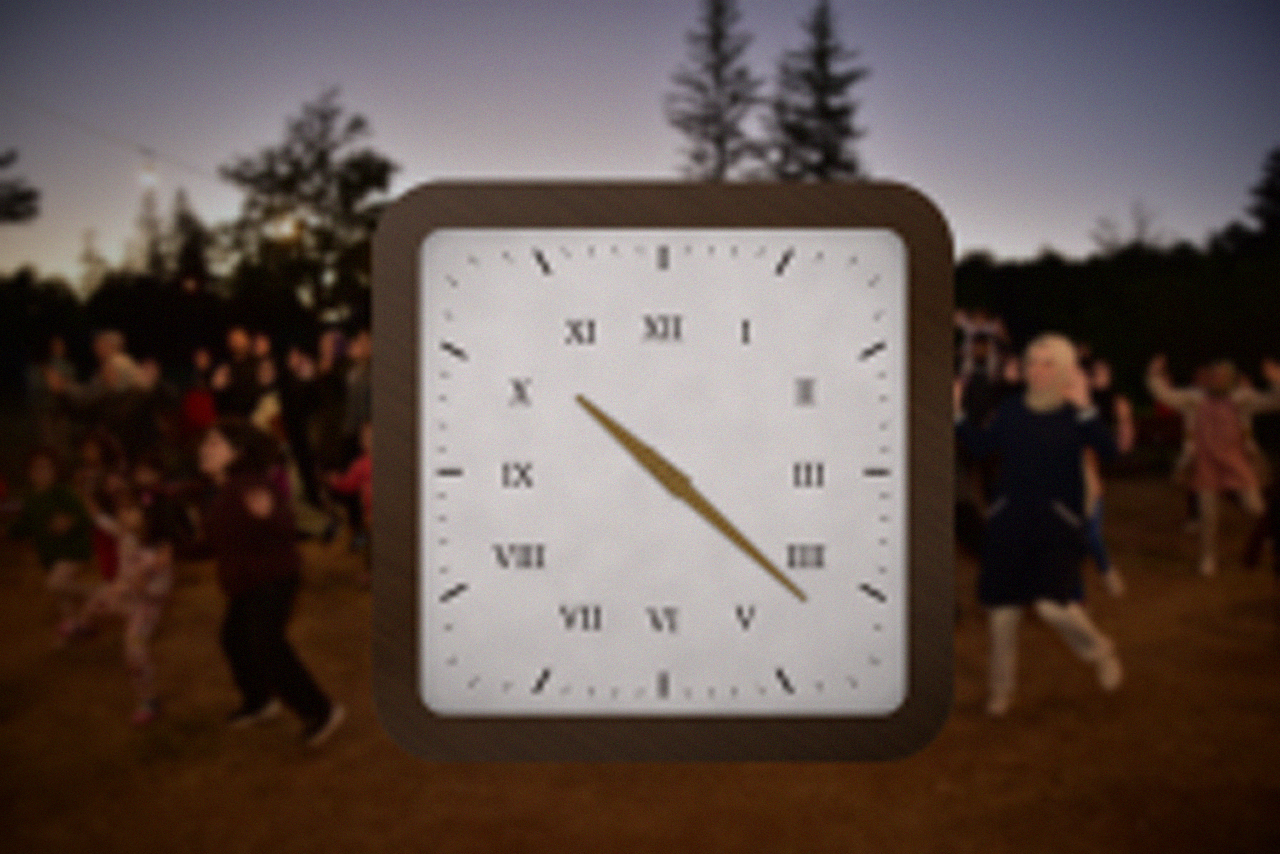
10.22
